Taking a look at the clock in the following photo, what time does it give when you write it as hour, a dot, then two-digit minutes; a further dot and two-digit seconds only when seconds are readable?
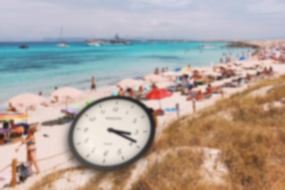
3.19
